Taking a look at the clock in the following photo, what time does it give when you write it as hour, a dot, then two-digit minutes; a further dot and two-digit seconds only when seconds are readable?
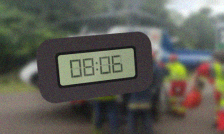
8.06
